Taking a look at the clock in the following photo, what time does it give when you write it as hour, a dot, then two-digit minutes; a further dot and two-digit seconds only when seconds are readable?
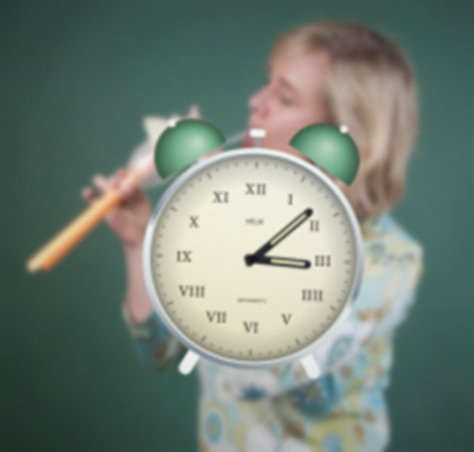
3.08
